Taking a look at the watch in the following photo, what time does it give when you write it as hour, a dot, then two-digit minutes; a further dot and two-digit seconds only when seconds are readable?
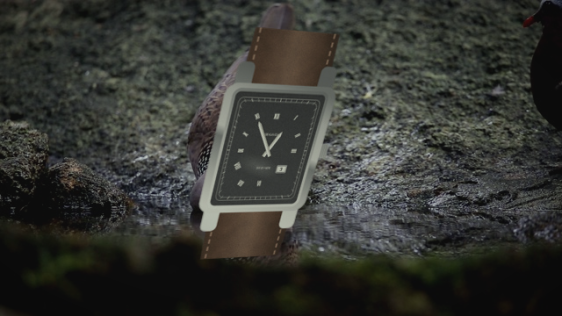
12.55
